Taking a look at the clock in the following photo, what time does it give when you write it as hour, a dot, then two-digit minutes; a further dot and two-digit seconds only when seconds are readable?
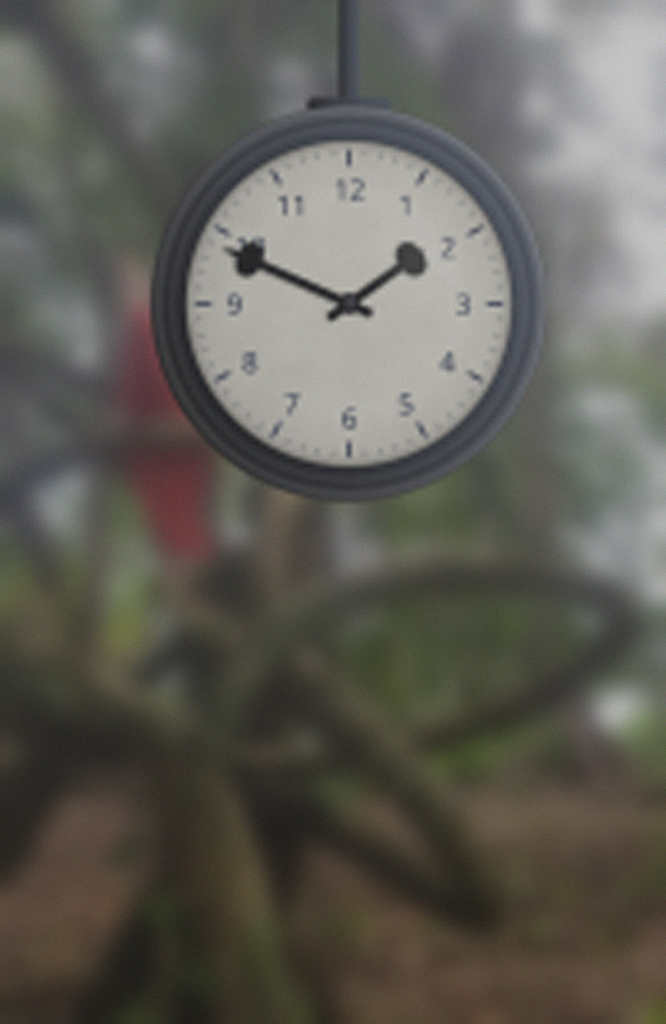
1.49
